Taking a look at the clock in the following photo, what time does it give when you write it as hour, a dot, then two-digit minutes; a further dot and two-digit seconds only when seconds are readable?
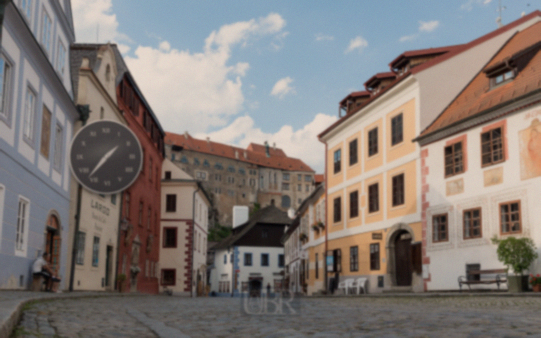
1.37
